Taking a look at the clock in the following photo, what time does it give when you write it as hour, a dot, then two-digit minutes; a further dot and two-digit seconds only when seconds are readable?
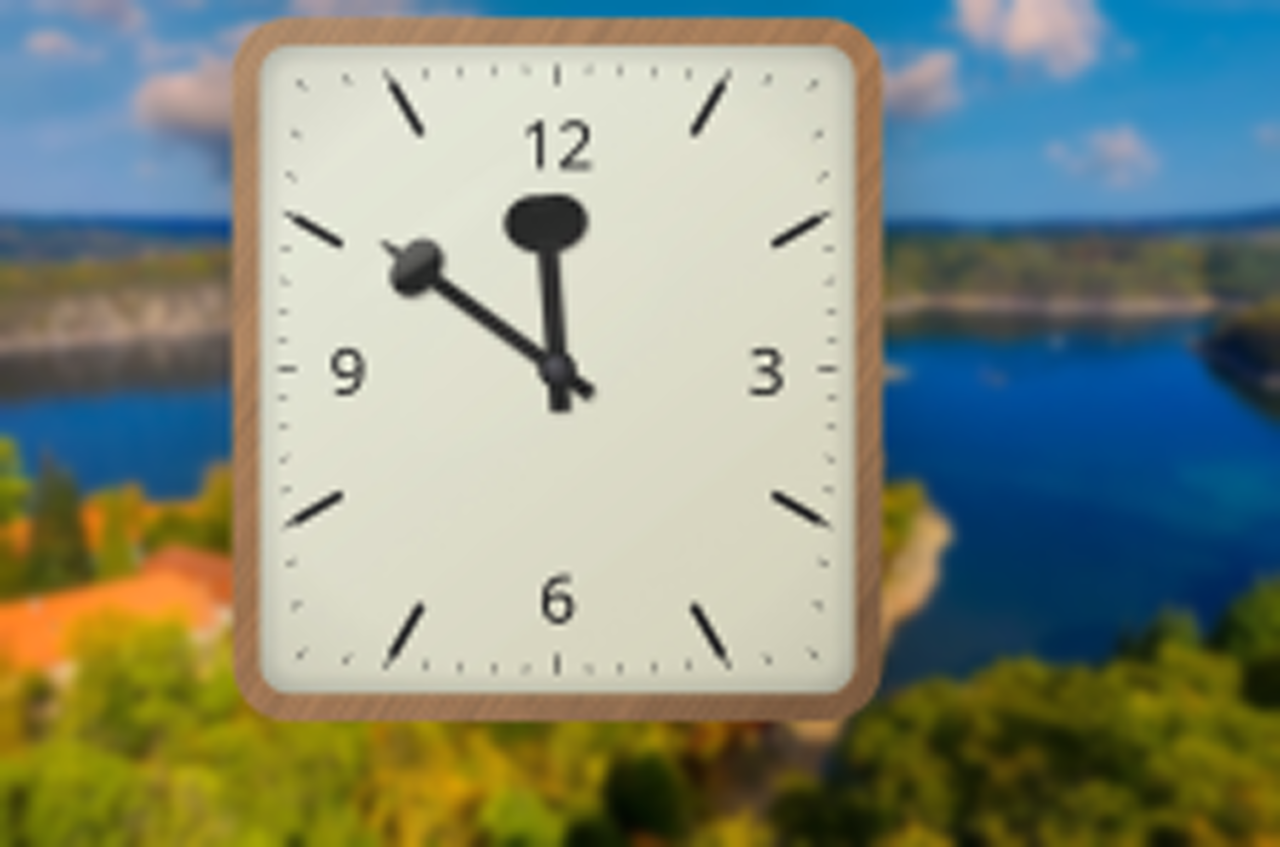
11.51
